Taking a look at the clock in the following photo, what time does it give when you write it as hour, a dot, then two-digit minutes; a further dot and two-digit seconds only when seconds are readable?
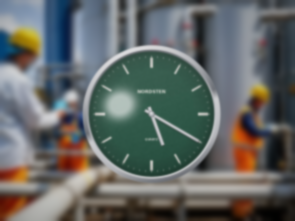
5.20
